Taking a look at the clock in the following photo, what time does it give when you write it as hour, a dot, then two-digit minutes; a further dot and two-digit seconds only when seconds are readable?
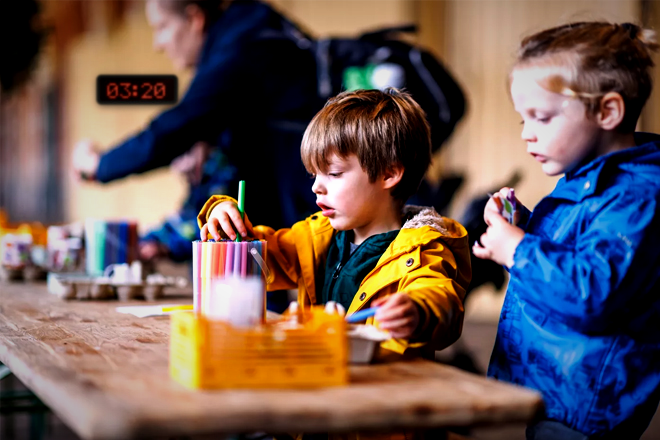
3.20
